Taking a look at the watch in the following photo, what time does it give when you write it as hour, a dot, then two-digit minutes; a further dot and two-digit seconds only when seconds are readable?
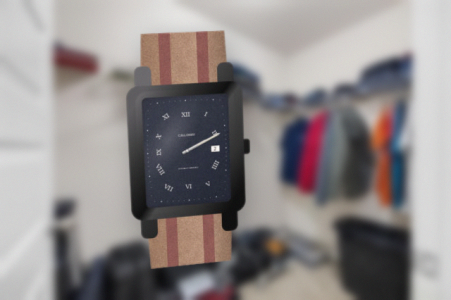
2.11
